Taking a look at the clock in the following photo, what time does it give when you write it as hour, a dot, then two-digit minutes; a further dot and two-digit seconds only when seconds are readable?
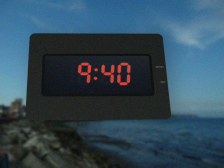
9.40
